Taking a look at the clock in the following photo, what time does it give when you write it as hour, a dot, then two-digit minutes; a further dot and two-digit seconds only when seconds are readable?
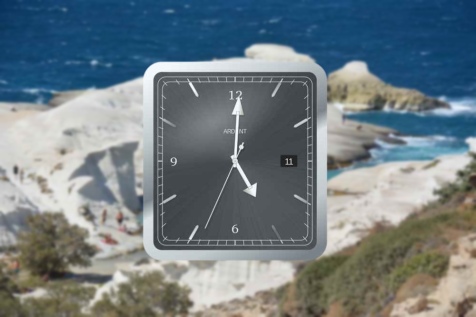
5.00.34
